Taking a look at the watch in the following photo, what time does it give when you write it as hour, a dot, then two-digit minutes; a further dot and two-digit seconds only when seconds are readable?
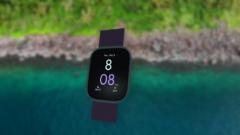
8.08
